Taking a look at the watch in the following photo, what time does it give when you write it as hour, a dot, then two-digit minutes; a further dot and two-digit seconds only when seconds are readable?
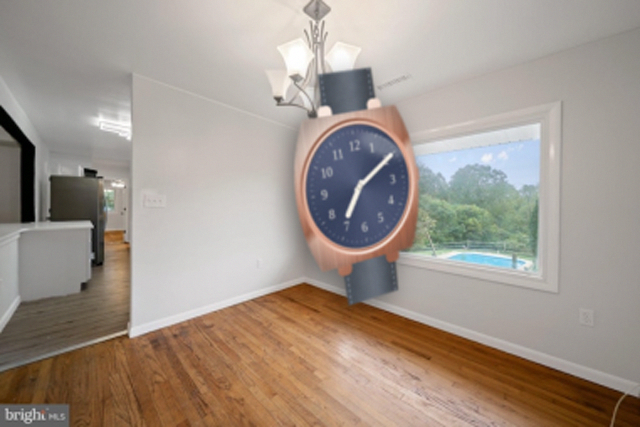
7.10
